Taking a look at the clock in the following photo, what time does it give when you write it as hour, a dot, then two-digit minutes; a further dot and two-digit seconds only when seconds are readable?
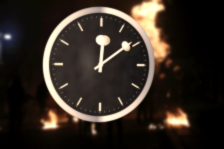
12.09
